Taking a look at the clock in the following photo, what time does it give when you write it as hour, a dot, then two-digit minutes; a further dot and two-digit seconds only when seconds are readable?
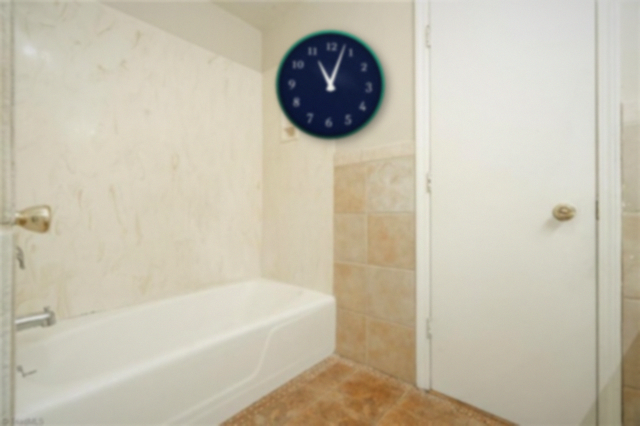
11.03
